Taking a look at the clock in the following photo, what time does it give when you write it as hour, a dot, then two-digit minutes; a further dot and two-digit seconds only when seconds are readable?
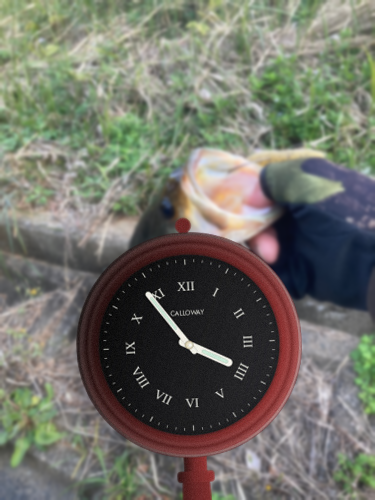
3.54
